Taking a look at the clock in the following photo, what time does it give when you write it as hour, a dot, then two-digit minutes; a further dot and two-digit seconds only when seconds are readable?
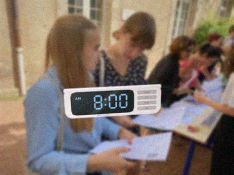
8.00
